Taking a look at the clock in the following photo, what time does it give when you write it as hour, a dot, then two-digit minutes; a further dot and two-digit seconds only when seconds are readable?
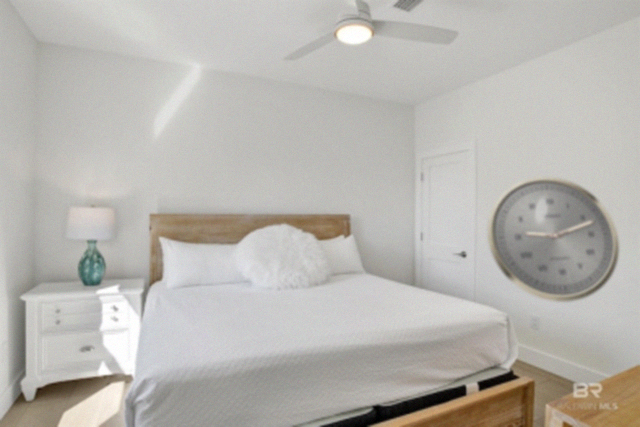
9.12
